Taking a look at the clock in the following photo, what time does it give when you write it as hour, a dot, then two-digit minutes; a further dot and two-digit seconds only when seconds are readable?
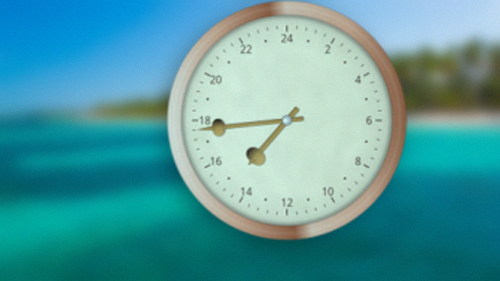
14.44
